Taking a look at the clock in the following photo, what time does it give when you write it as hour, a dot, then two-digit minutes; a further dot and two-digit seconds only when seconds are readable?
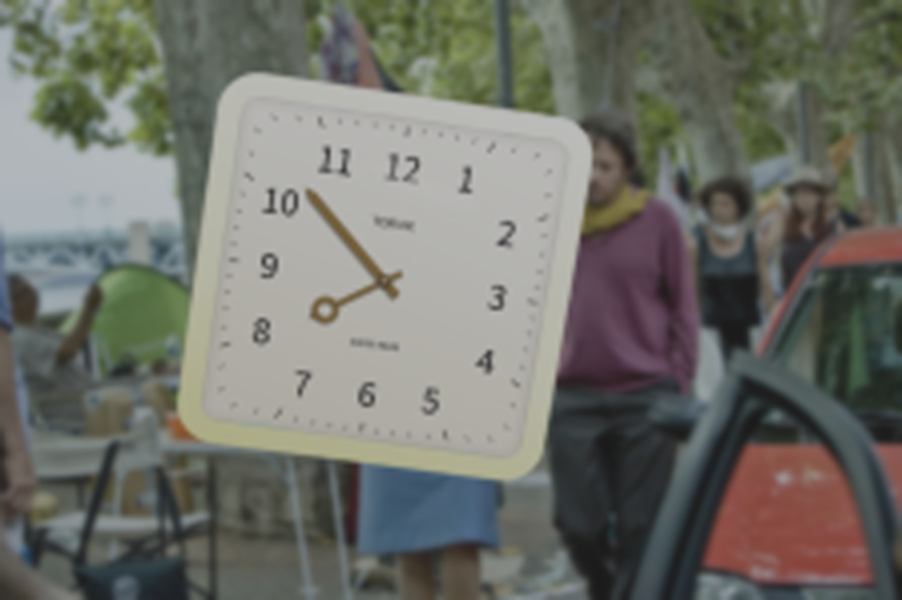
7.52
